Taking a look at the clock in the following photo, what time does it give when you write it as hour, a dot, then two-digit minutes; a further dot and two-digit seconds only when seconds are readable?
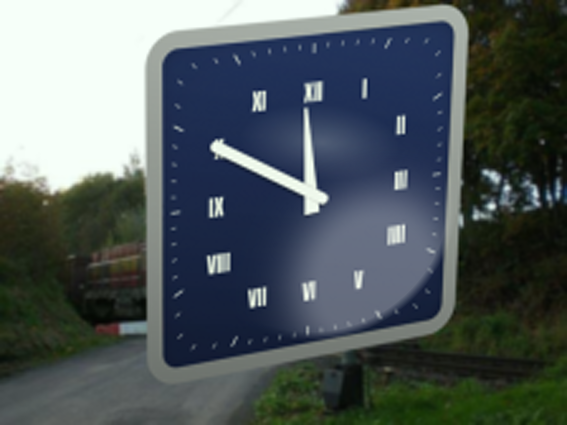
11.50
